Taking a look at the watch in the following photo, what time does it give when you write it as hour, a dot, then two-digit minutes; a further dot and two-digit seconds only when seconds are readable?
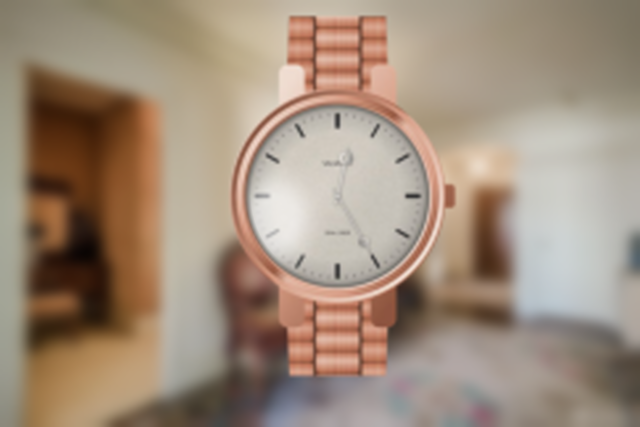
12.25
